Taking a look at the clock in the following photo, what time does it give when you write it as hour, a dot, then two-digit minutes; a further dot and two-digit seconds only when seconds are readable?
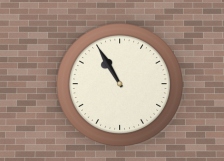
10.55
